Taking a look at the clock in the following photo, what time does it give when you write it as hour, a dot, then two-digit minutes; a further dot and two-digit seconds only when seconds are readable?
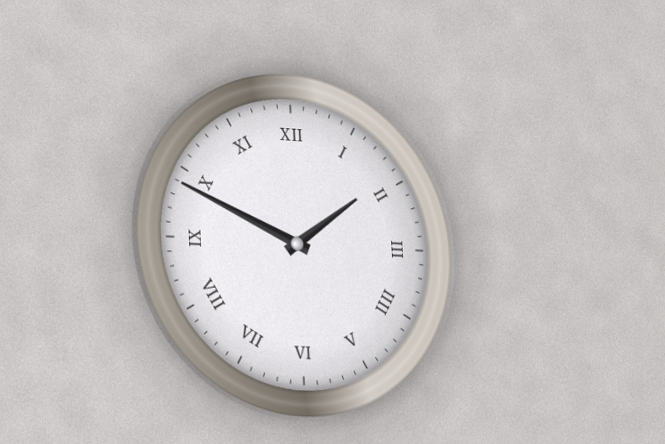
1.49
